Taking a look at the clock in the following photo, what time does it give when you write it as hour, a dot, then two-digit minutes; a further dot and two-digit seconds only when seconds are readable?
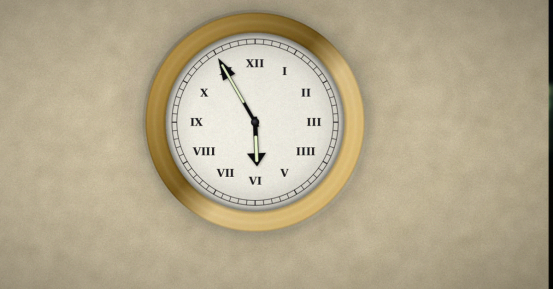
5.55
